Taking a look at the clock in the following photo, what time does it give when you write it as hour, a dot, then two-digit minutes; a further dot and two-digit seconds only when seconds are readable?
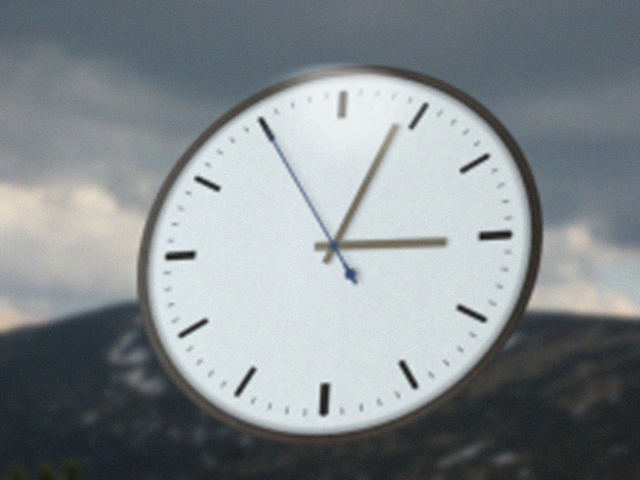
3.03.55
